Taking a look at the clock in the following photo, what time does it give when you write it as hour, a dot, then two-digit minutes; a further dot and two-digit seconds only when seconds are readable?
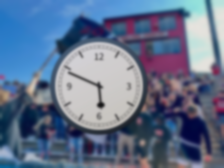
5.49
